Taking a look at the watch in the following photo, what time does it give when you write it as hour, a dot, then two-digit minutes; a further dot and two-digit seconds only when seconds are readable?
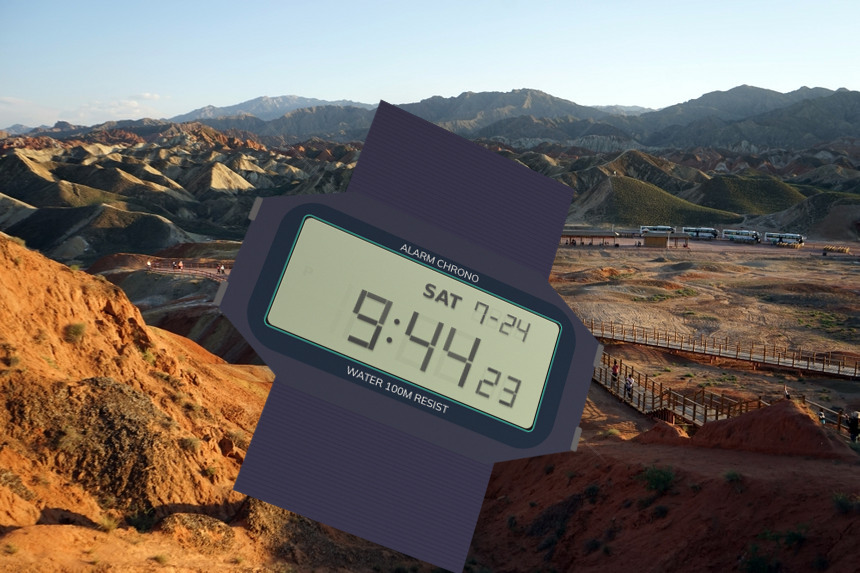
9.44.23
